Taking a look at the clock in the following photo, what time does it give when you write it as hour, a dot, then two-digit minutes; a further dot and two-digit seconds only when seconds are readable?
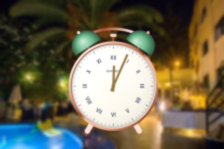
12.04
